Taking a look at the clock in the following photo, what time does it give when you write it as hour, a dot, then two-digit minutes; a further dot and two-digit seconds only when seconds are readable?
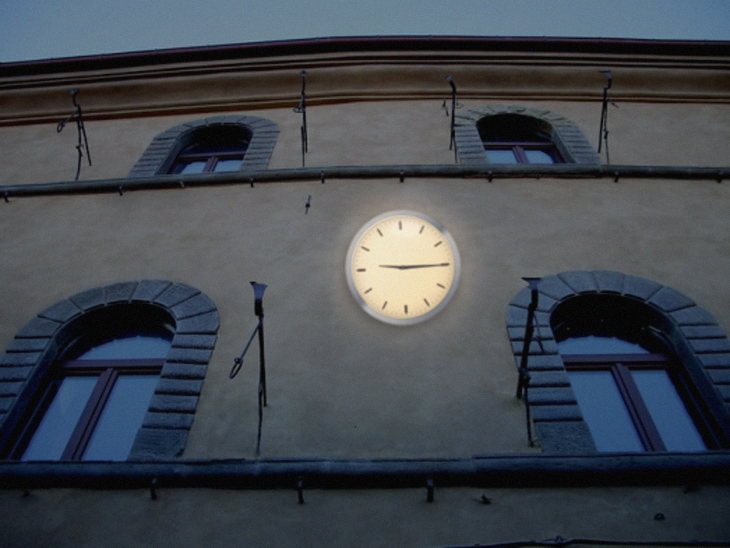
9.15
